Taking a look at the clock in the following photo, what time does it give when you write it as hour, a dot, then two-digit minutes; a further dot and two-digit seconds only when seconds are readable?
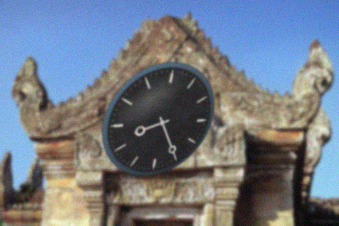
8.25
